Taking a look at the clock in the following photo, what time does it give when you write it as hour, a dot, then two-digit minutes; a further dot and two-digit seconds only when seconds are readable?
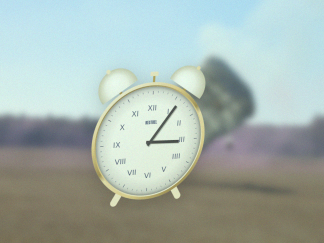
3.06
